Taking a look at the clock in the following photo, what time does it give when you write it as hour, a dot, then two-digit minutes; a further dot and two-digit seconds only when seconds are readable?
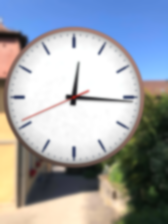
12.15.41
